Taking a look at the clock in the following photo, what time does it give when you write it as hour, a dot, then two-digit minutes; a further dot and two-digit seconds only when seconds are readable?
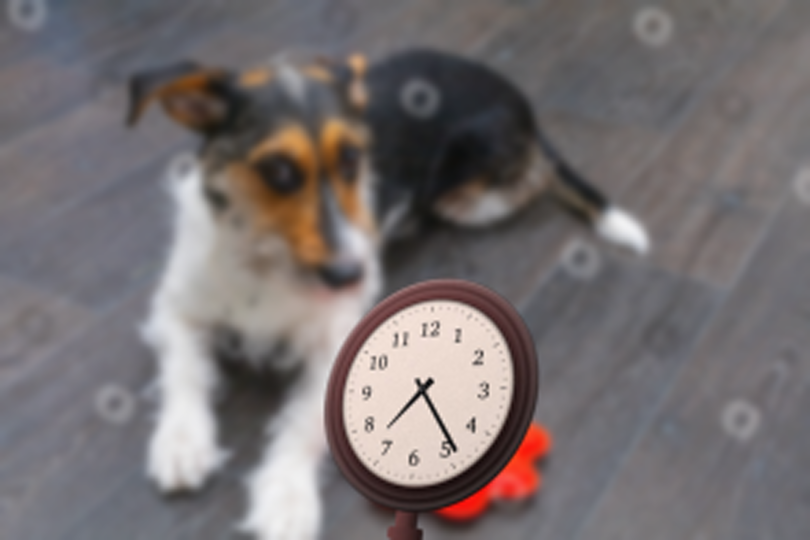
7.24
